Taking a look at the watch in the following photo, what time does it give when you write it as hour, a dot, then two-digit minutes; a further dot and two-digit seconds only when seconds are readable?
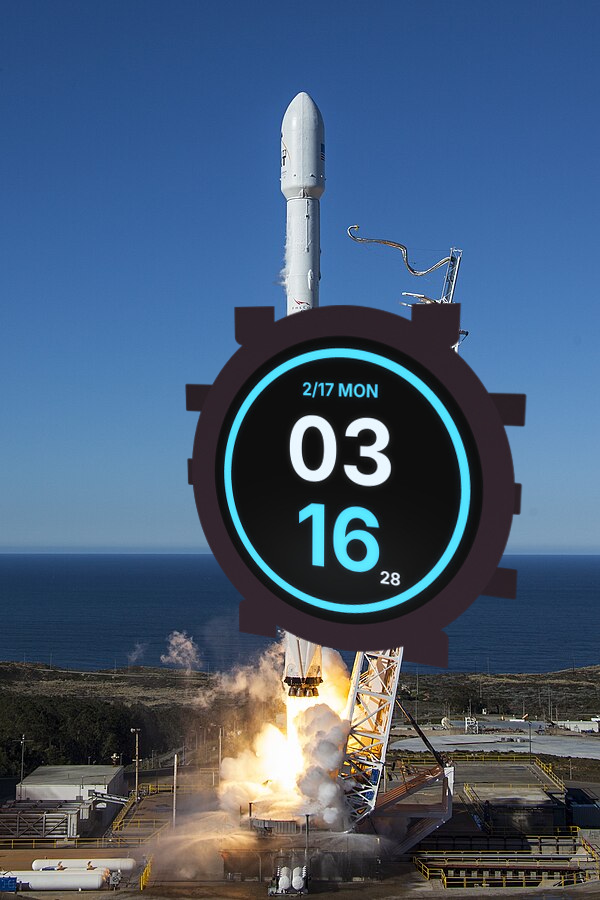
3.16.28
